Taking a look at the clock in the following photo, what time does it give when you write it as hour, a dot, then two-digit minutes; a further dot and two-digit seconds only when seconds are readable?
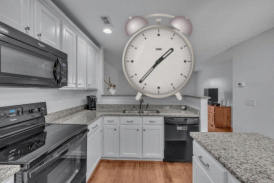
1.37
